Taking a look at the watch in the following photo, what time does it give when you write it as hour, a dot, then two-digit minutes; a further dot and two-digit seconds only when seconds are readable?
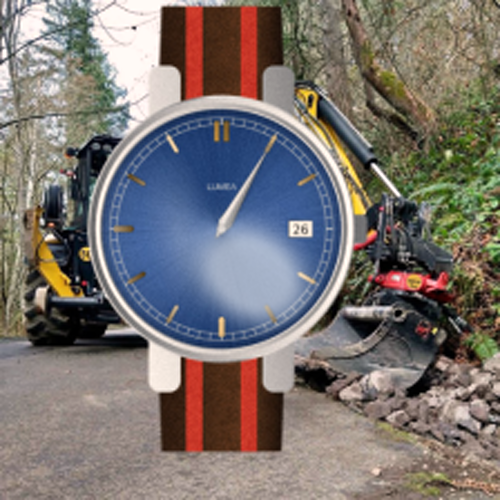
1.05
